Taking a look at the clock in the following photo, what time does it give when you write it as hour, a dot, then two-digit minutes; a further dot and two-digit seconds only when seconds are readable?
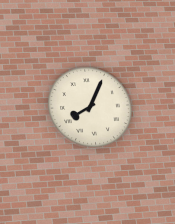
8.05
